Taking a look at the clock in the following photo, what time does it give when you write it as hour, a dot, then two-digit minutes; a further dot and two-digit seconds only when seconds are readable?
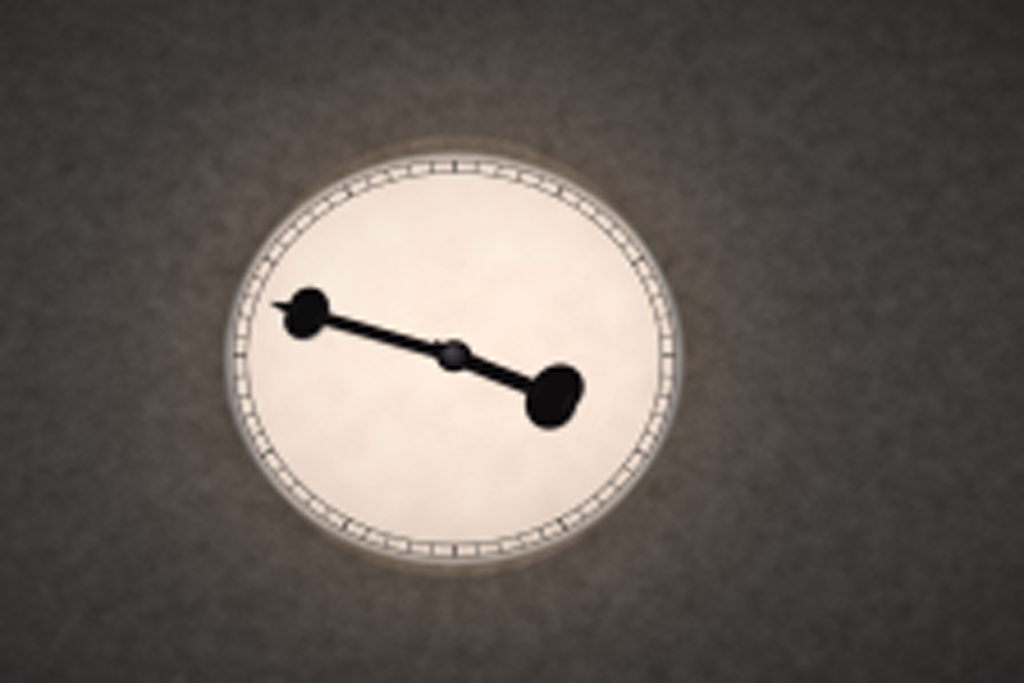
3.48
